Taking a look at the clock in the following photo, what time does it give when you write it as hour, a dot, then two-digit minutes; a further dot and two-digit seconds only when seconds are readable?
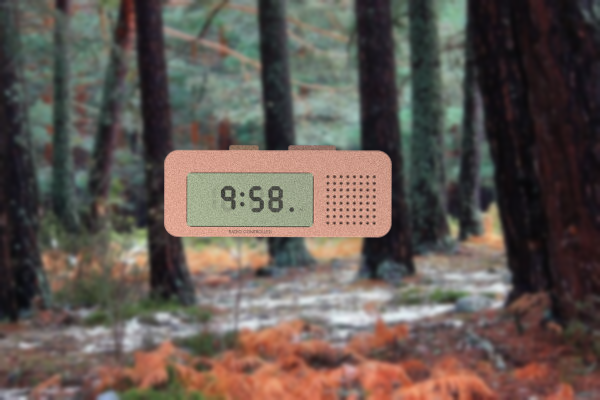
9.58
